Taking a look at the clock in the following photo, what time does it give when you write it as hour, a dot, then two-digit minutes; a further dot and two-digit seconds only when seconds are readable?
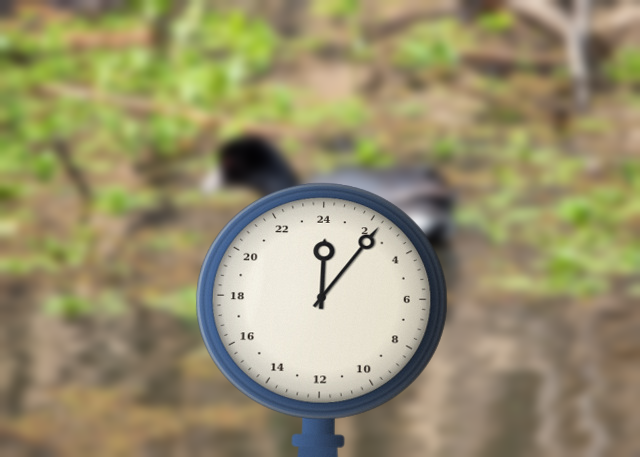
0.06
